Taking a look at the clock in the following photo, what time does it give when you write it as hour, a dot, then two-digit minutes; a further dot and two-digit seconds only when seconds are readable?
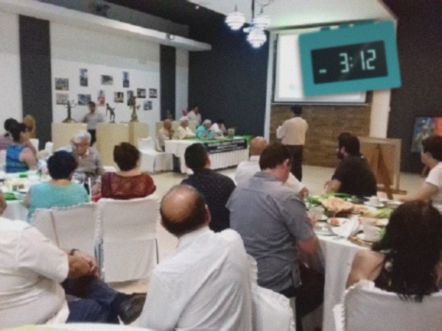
3.12
